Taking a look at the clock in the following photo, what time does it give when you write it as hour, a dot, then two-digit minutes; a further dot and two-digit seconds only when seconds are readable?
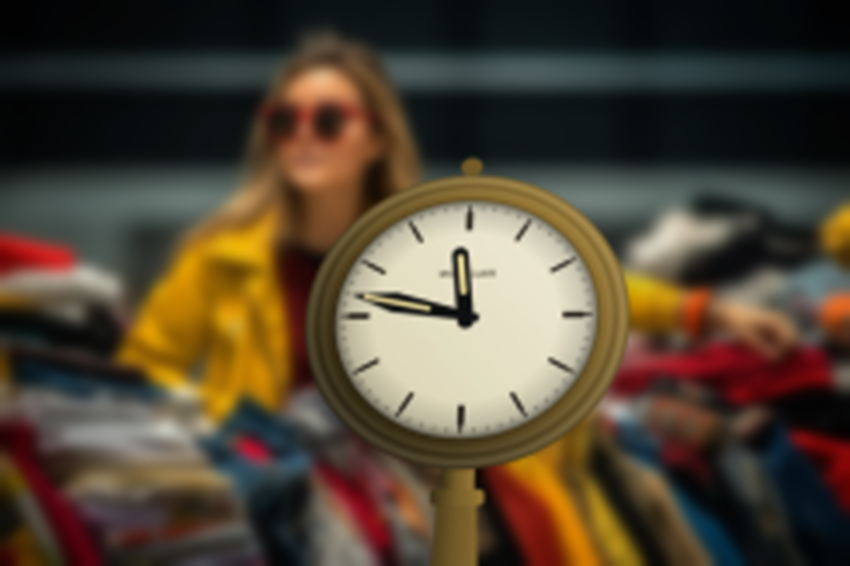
11.47
